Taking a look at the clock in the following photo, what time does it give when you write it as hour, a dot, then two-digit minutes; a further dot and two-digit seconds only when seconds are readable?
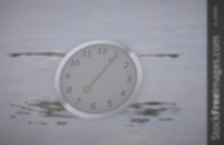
7.05
